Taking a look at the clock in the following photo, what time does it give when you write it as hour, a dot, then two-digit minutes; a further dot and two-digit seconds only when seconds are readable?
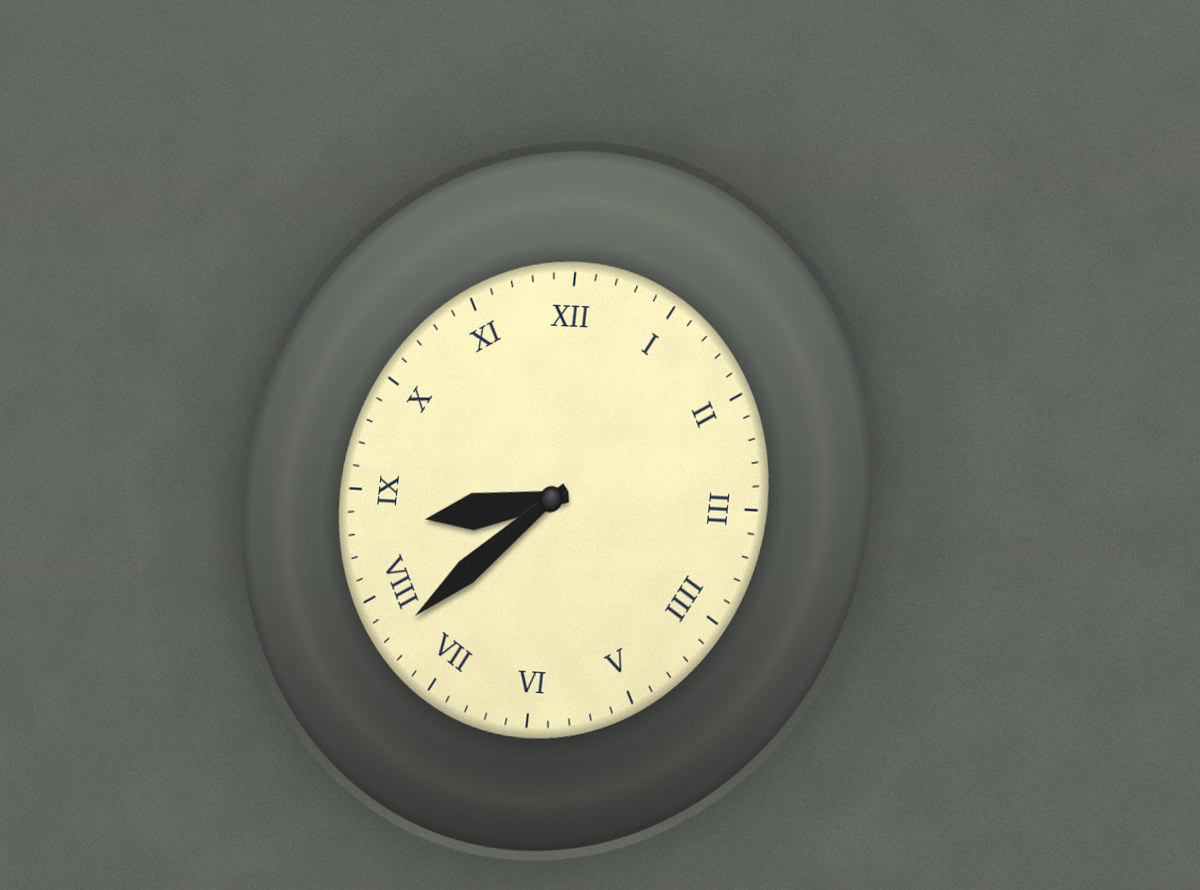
8.38
